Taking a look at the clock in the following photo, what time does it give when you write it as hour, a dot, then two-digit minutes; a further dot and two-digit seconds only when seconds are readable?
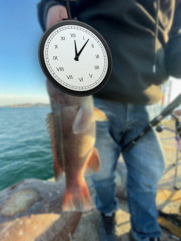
12.07
